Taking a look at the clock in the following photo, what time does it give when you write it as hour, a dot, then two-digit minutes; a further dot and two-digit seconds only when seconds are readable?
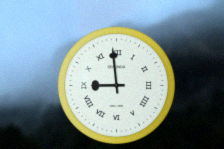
8.59
